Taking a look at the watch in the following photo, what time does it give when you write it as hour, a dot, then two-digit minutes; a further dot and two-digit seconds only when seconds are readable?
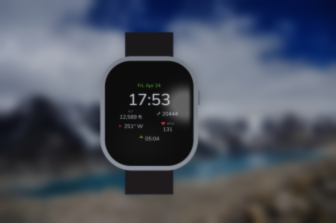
17.53
